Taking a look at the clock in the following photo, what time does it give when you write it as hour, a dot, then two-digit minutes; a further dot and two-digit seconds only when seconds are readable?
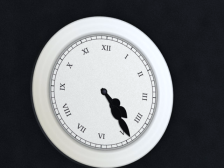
4.24
